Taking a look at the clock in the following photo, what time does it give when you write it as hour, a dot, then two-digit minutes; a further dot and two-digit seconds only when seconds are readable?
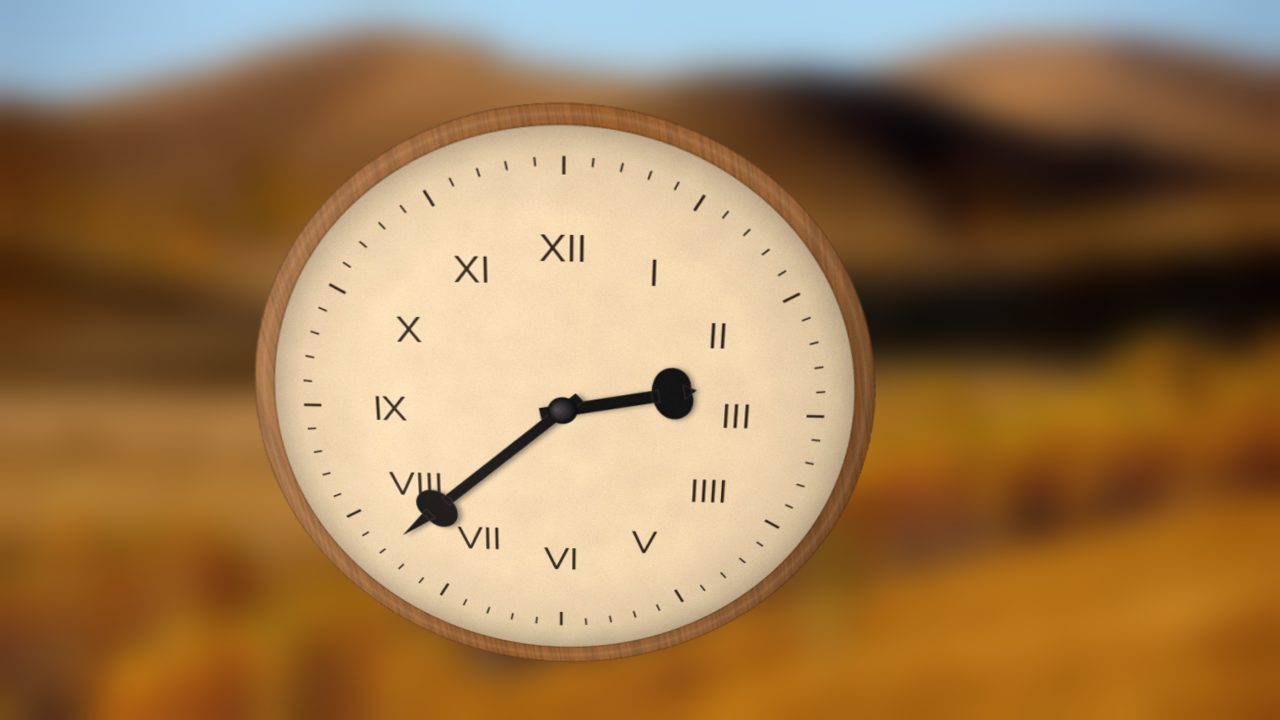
2.38
